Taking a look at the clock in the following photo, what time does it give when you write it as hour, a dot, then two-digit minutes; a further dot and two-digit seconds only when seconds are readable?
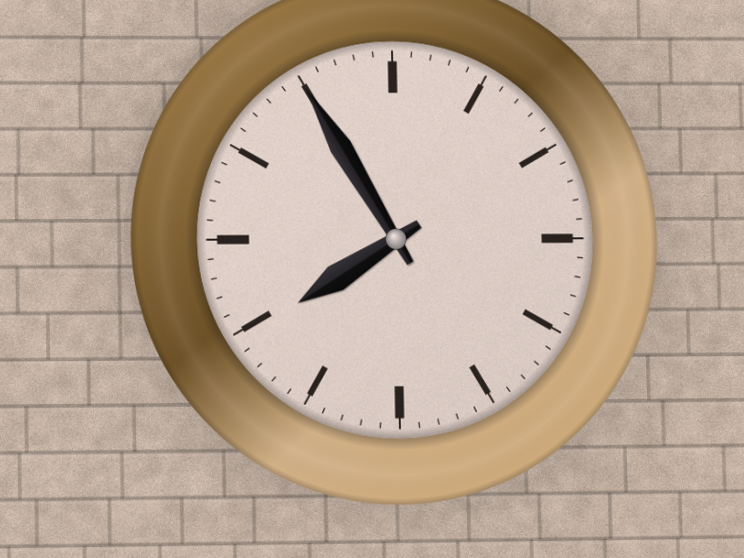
7.55
